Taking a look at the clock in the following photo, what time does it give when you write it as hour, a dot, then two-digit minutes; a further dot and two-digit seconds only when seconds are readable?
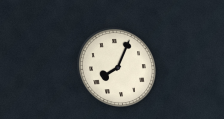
8.05
